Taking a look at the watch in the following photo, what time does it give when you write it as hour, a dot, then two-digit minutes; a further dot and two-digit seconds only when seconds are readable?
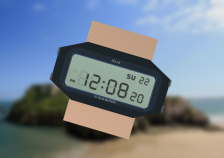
12.08.20
